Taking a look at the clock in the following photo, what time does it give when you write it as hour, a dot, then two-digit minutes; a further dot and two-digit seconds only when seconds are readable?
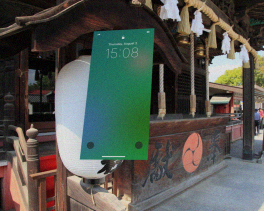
15.08
